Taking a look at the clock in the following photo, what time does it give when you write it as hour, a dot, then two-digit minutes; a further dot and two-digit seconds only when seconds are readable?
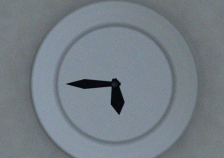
5.45
